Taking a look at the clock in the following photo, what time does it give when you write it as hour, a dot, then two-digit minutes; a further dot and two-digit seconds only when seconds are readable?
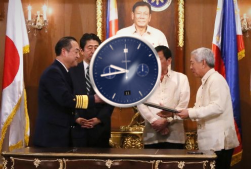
9.44
